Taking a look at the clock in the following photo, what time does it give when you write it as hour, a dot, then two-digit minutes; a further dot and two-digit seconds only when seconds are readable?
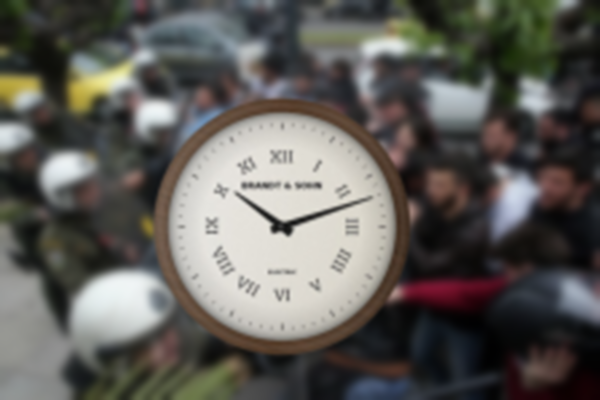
10.12
